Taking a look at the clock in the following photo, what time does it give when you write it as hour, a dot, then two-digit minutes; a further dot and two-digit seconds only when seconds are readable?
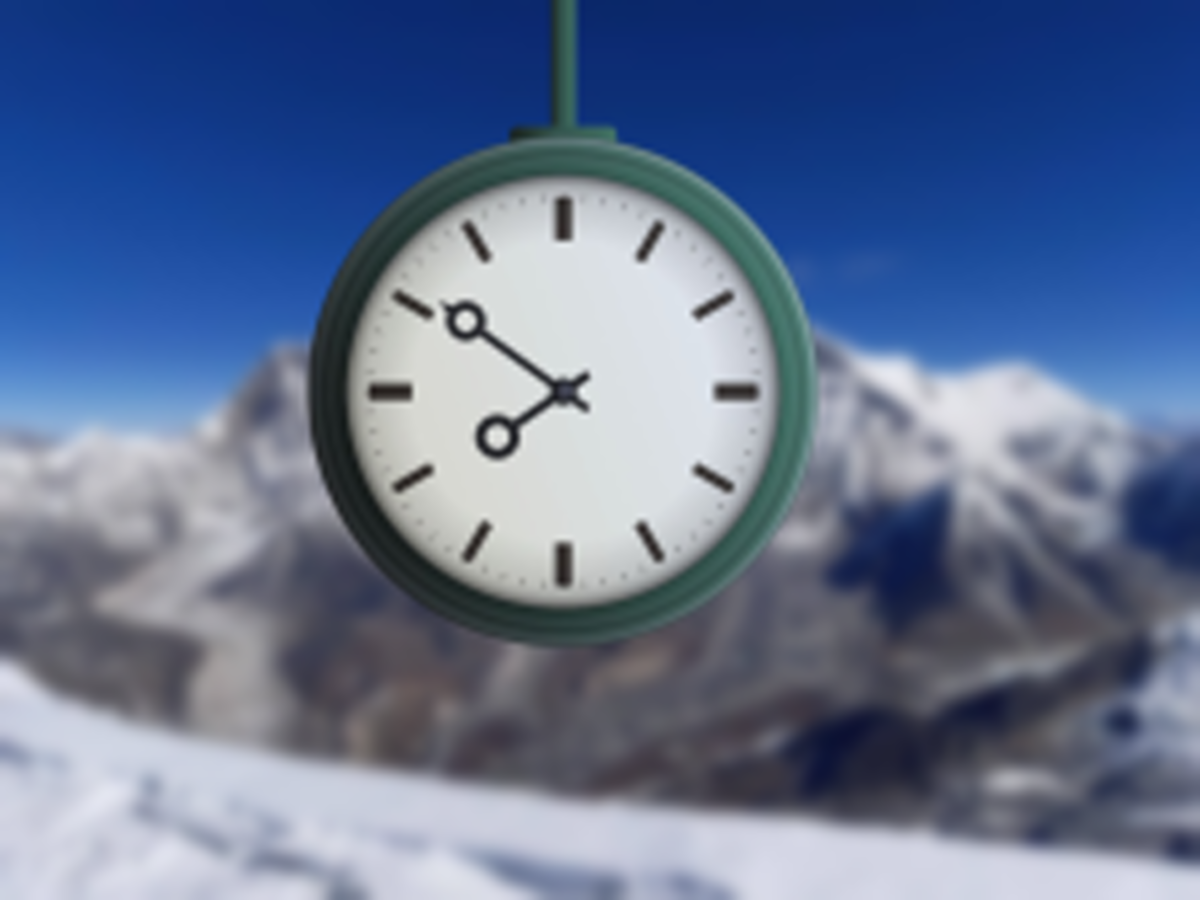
7.51
